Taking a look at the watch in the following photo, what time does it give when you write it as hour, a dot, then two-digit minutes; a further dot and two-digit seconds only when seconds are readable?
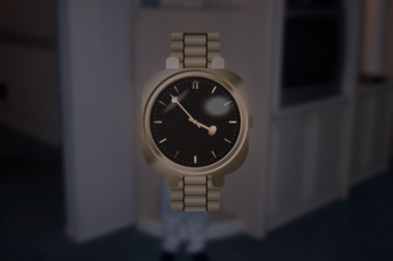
3.53
